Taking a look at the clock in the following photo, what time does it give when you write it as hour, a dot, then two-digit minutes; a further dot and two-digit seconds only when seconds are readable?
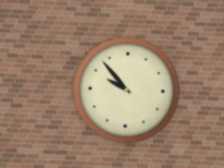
9.53
